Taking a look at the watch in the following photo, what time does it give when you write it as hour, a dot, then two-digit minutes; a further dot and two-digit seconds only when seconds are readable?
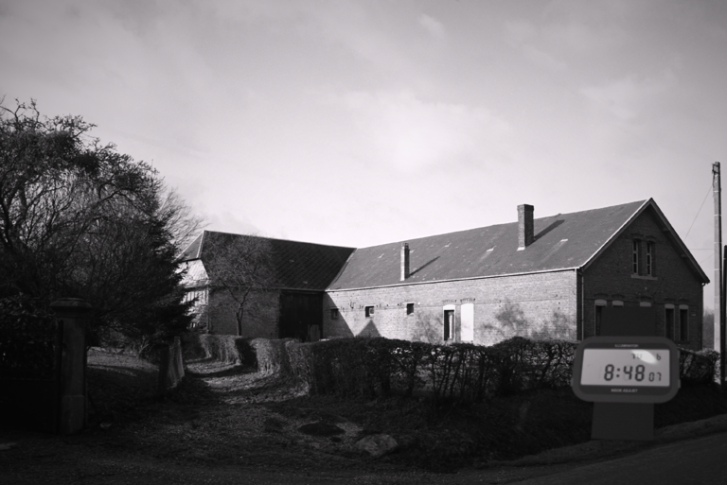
8.48
